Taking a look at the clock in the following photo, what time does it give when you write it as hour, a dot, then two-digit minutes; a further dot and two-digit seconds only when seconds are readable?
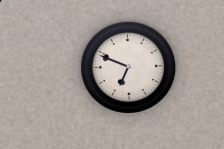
6.49
